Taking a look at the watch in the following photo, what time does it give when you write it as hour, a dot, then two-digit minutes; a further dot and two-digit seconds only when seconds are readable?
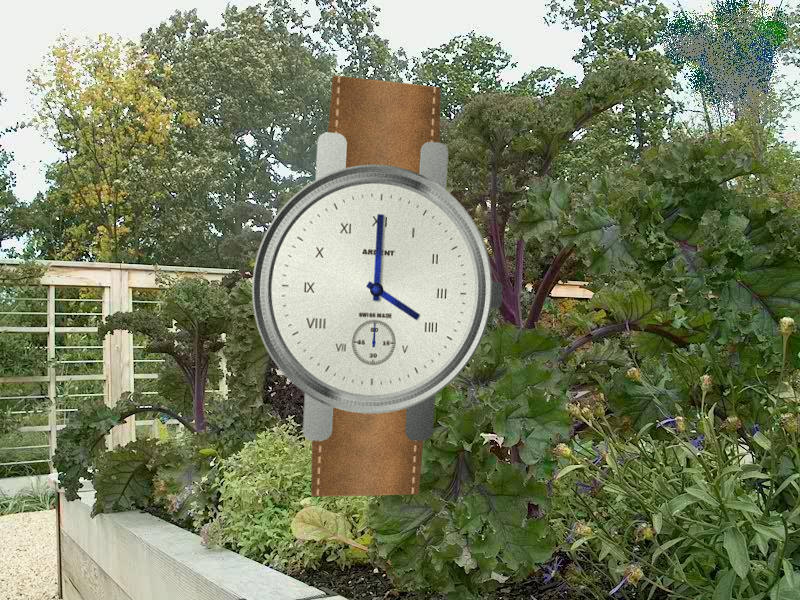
4.00
